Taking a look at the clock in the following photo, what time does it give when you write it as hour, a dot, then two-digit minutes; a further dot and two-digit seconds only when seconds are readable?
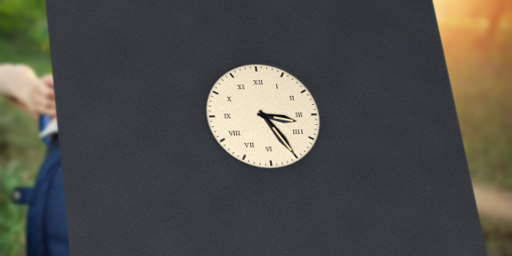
3.25
